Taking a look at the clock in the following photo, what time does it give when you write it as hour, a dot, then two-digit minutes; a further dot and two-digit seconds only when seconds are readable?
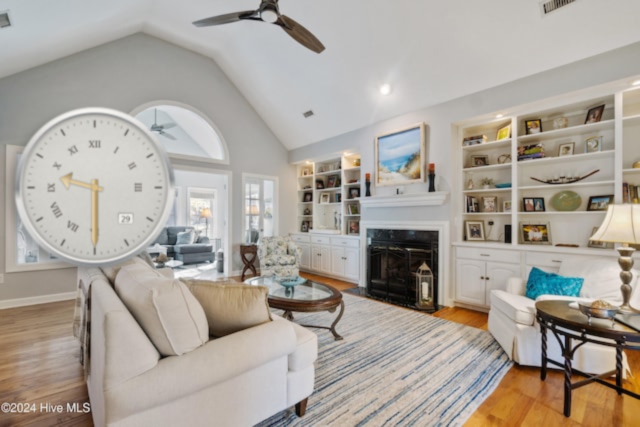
9.30
